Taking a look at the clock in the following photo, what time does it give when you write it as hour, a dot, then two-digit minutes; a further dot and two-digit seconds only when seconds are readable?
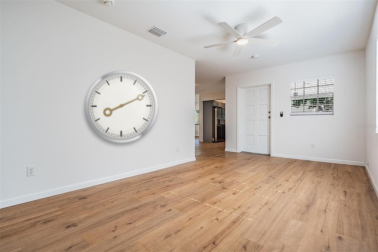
8.11
